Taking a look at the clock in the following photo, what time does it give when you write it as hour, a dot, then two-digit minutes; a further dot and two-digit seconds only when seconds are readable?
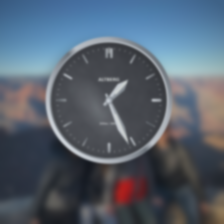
1.26
